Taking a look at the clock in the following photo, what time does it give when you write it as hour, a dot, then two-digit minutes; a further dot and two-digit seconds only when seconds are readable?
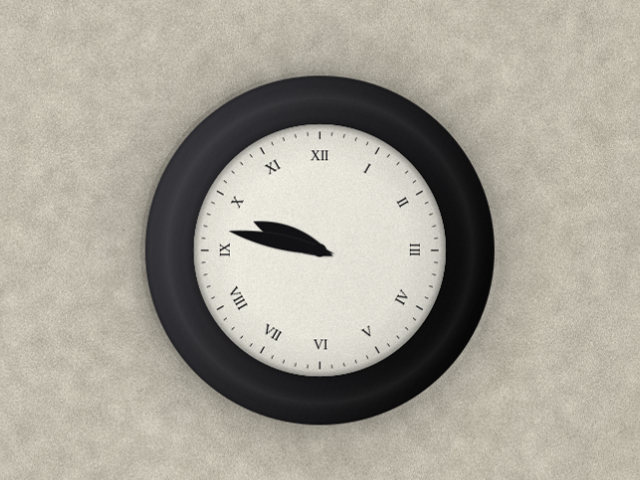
9.47
